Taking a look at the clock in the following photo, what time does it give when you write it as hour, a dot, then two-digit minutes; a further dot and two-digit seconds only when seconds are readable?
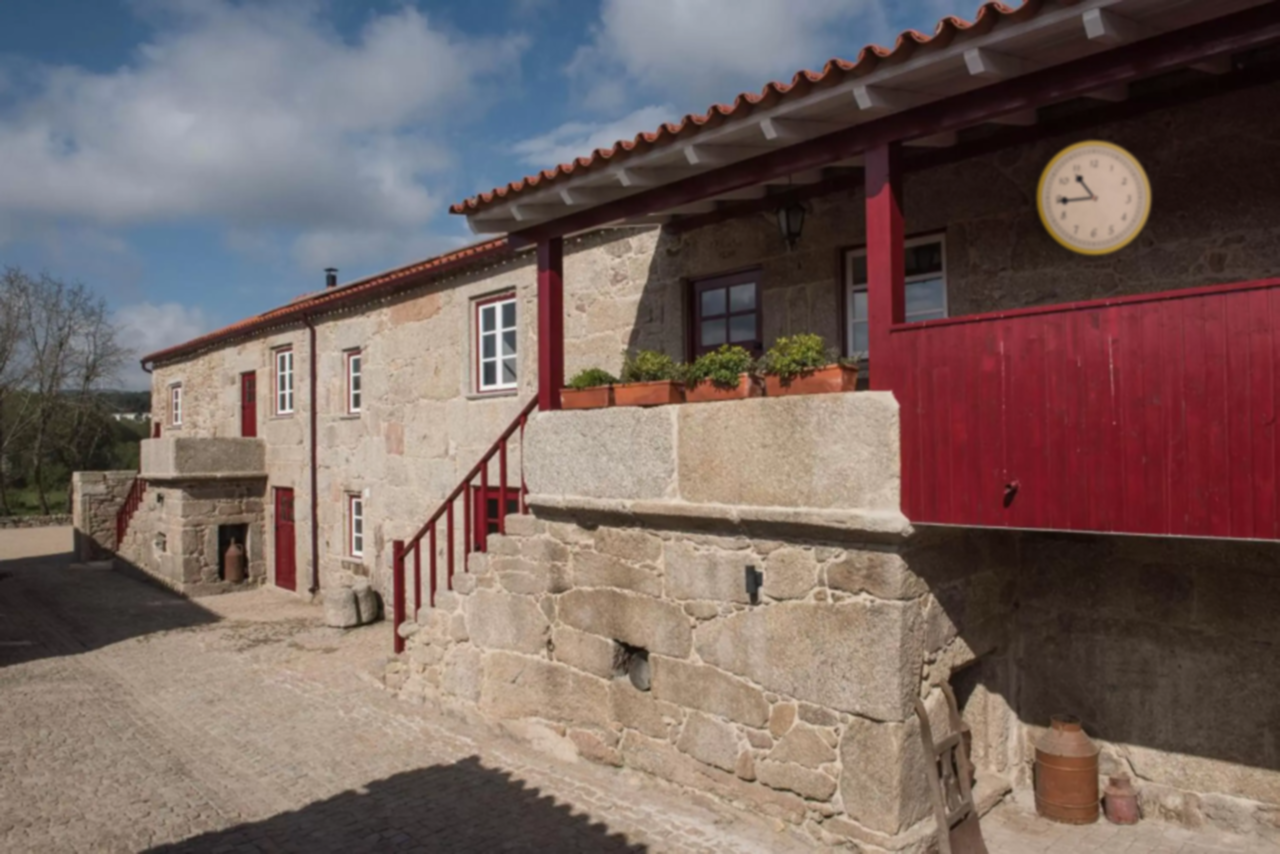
10.44
